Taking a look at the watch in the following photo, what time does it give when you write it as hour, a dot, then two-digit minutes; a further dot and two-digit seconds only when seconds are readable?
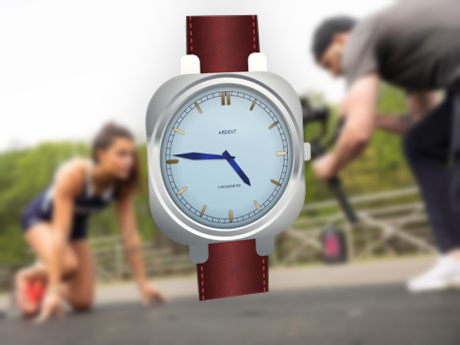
4.46
